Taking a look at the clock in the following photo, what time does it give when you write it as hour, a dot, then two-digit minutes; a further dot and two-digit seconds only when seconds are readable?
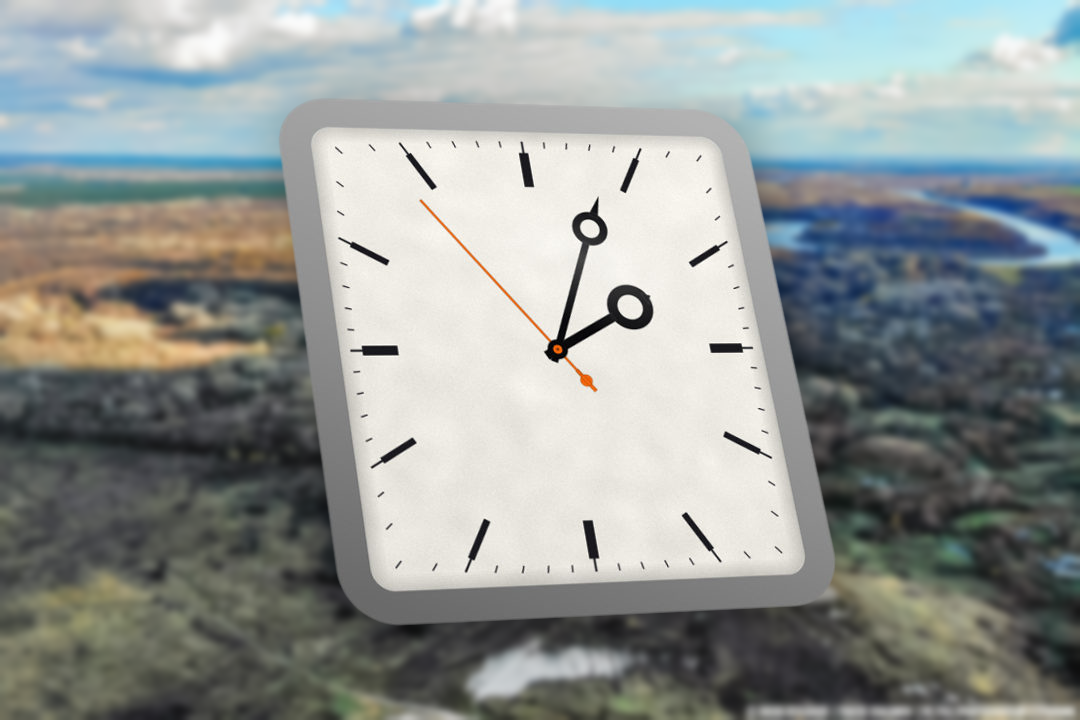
2.03.54
